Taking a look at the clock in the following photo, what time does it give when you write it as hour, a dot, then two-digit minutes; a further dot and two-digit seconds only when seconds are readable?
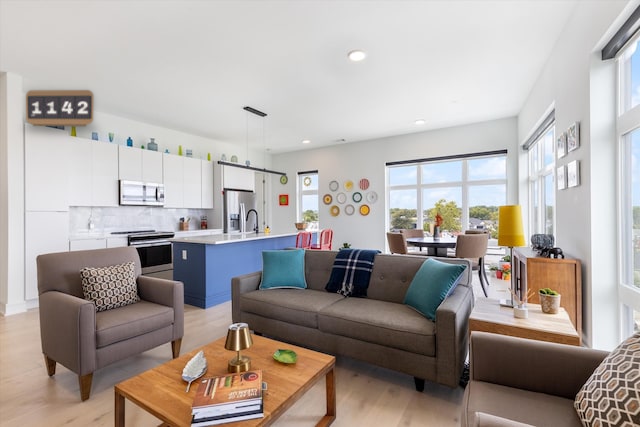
11.42
